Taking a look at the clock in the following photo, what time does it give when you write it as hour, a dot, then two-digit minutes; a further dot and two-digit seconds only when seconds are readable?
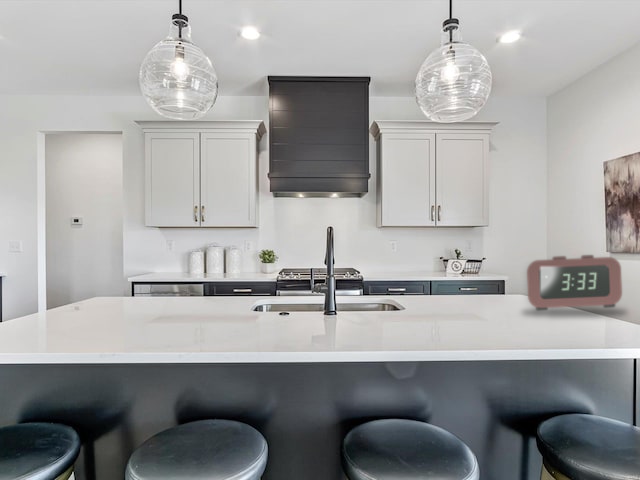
3.33
